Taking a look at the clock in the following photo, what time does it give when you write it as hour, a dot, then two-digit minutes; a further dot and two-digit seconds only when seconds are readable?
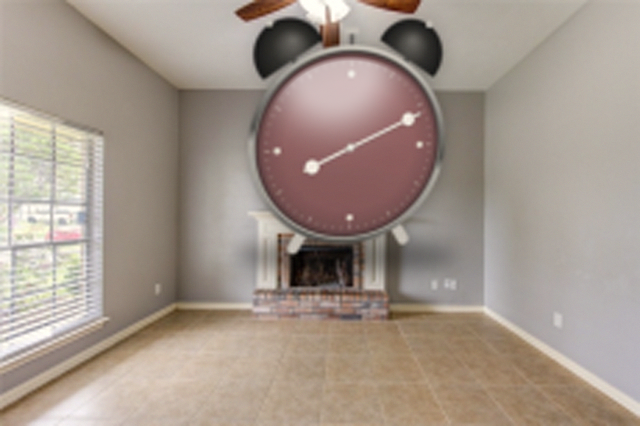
8.11
